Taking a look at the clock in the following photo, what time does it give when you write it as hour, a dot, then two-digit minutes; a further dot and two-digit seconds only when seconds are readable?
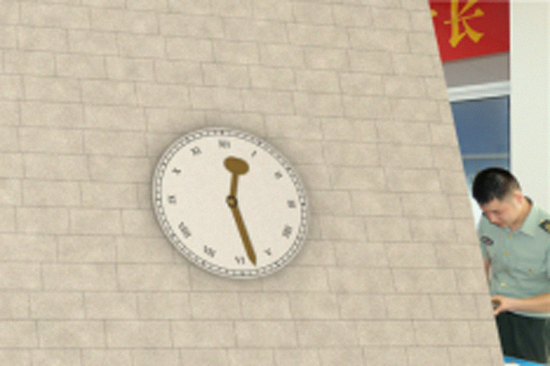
12.28
